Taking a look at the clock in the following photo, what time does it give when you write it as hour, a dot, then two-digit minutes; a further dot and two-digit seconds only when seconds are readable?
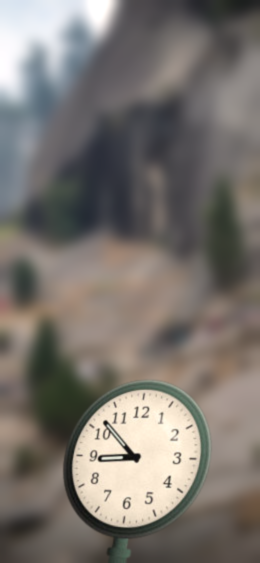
8.52
